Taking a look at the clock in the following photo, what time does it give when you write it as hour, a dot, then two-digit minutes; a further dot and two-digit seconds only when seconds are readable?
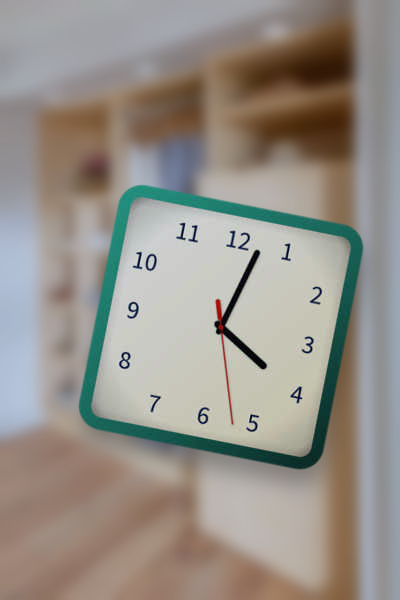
4.02.27
